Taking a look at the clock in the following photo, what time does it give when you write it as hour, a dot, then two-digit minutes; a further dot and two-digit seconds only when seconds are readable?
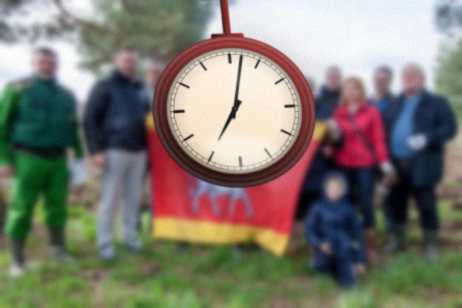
7.02
